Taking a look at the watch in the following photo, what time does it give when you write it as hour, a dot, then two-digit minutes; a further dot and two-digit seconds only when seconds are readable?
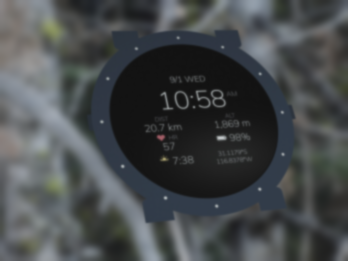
10.58
